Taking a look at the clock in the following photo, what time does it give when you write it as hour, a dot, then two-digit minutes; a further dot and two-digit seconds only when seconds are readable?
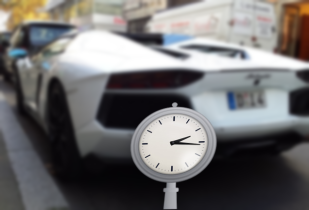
2.16
